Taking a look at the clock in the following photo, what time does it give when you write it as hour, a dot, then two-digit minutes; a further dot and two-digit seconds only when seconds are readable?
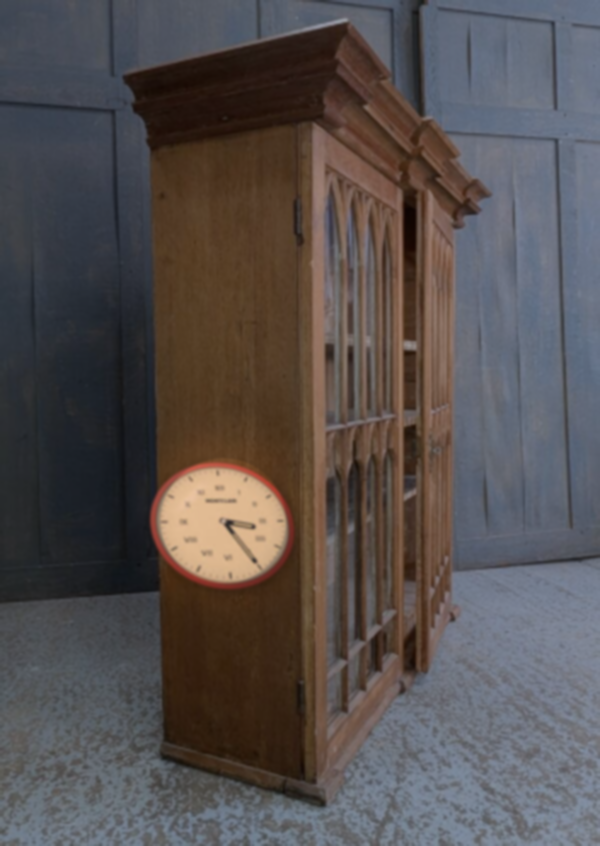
3.25
